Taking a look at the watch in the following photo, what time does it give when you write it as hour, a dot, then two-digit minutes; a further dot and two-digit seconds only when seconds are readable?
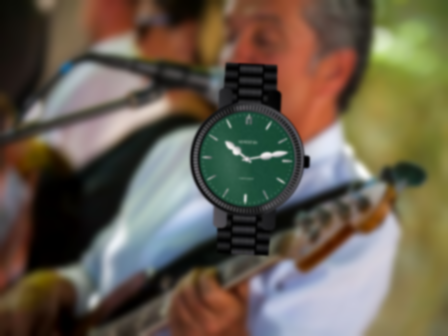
10.13
